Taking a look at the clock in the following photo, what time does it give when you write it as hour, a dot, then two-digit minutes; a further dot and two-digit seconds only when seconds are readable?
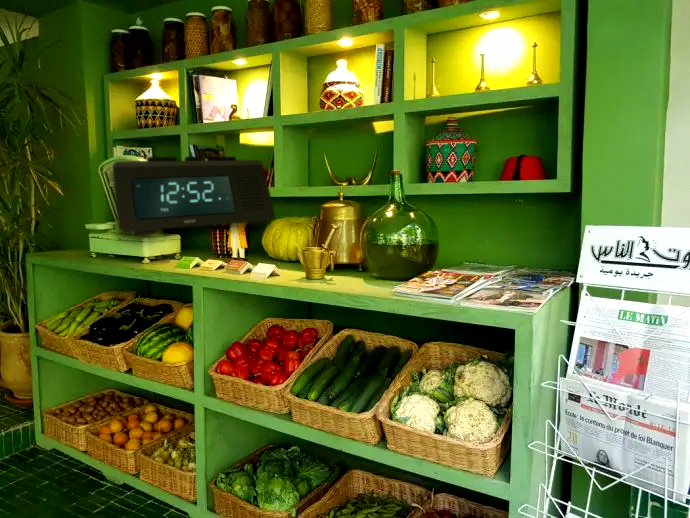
12.52
